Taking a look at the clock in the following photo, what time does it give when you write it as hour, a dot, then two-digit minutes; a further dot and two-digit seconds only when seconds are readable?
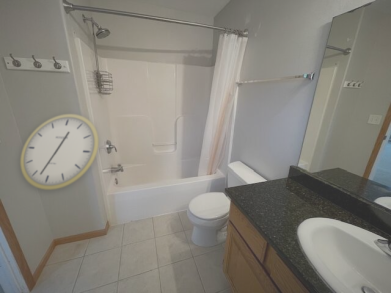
12.33
